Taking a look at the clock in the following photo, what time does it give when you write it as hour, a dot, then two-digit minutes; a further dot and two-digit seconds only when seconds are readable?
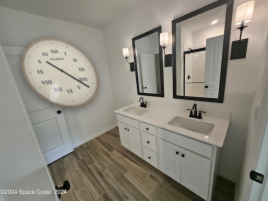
10.22
